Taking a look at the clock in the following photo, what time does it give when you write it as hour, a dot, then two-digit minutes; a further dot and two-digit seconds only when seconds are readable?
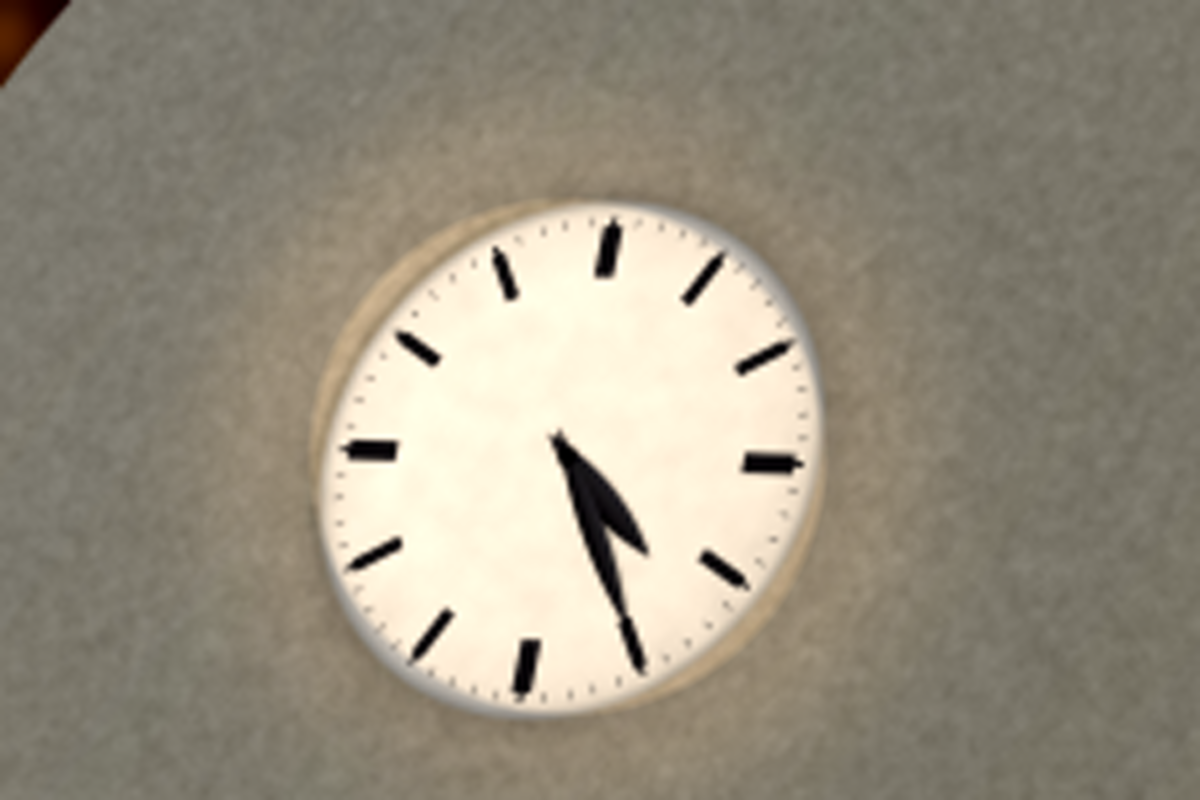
4.25
